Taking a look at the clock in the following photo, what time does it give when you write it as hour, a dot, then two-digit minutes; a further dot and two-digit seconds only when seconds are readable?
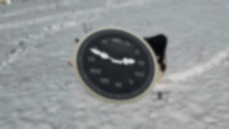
2.49
